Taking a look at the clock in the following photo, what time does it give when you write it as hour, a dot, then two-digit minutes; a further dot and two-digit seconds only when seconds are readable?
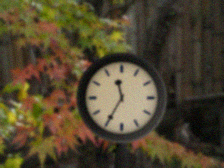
11.35
